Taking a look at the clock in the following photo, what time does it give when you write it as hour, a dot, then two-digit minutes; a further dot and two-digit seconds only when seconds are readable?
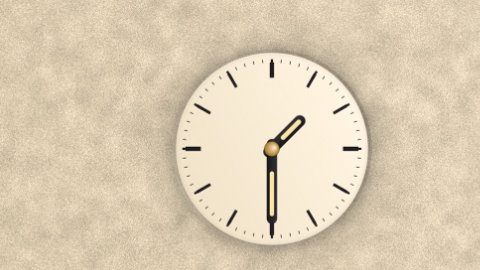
1.30
